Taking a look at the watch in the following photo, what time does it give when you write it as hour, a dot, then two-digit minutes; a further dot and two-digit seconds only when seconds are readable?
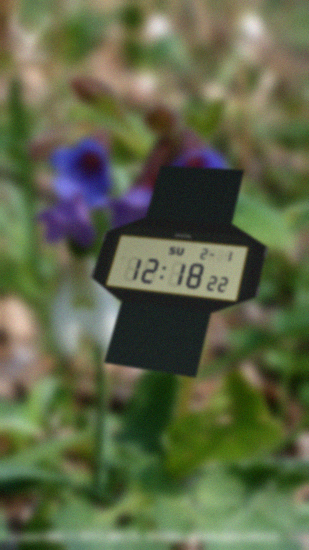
12.18.22
